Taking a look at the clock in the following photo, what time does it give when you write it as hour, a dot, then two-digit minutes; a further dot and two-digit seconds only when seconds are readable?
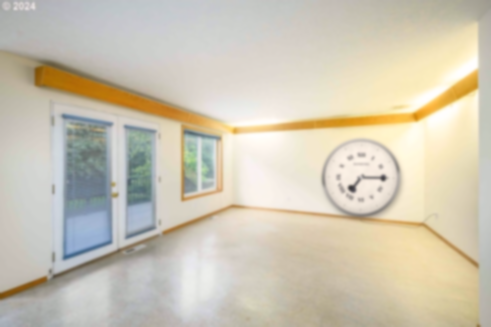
7.15
